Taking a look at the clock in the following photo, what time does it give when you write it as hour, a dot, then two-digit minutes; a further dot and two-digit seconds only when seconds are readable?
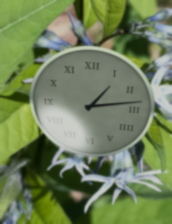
1.13
